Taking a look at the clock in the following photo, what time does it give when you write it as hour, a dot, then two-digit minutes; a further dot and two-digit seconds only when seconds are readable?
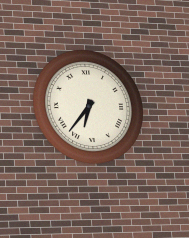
6.37
